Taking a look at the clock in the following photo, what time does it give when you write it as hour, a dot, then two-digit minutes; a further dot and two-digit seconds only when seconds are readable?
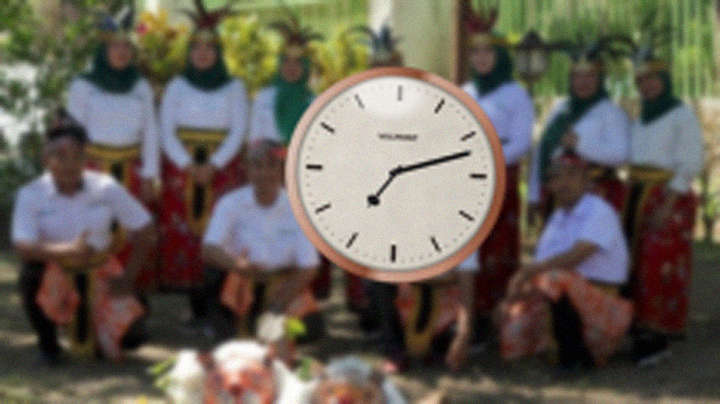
7.12
